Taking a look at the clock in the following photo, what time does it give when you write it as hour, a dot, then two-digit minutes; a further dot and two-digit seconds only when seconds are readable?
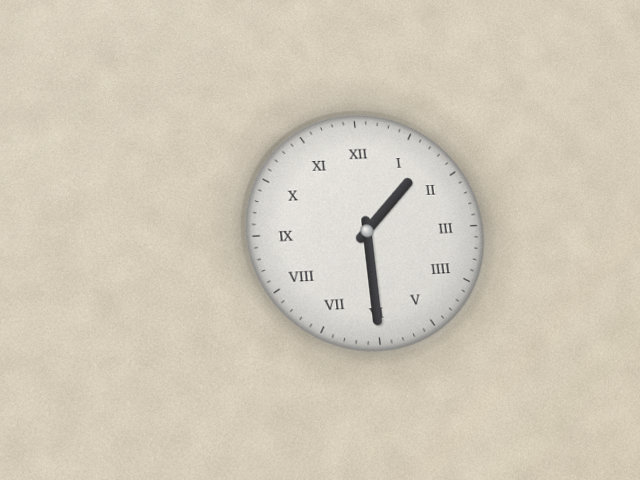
1.30
